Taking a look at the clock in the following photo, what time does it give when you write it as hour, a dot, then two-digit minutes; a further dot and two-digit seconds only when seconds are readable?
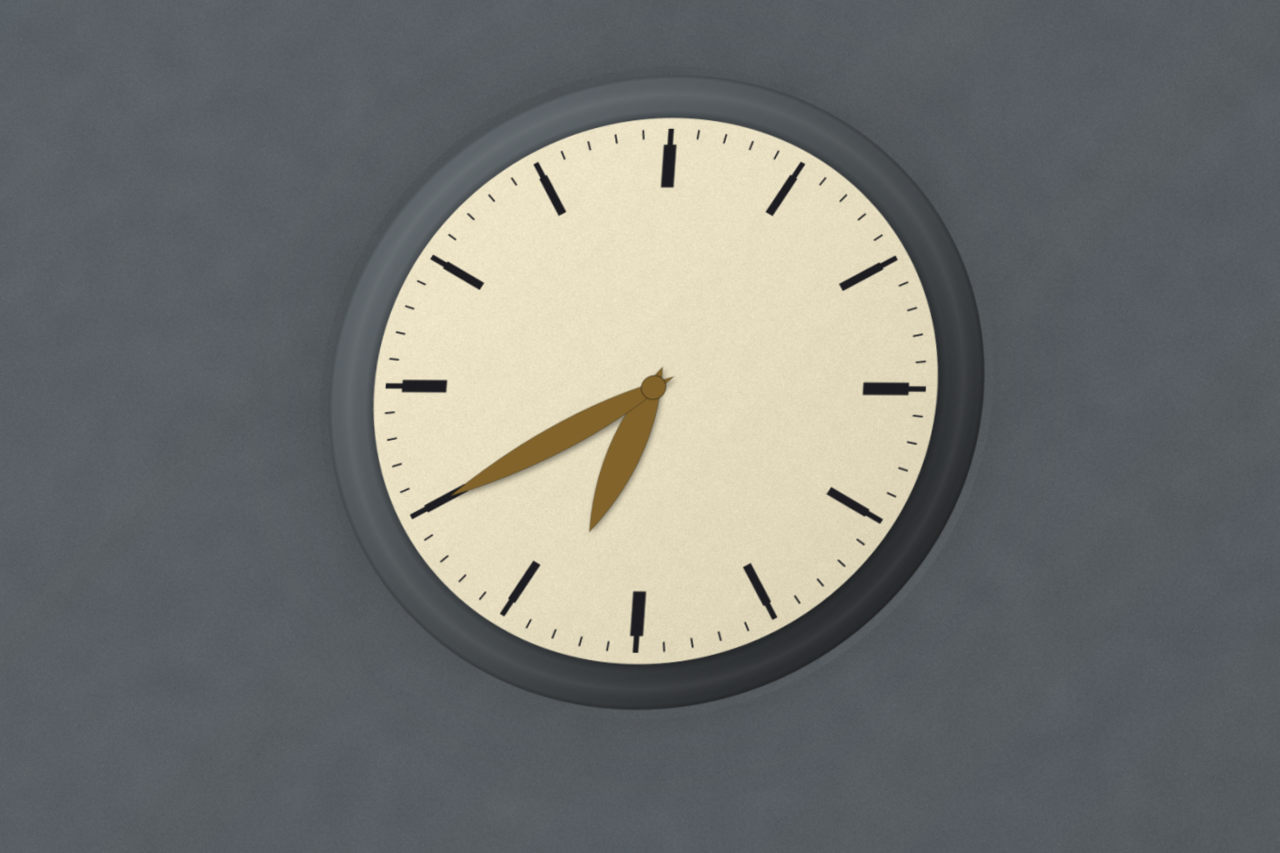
6.40
